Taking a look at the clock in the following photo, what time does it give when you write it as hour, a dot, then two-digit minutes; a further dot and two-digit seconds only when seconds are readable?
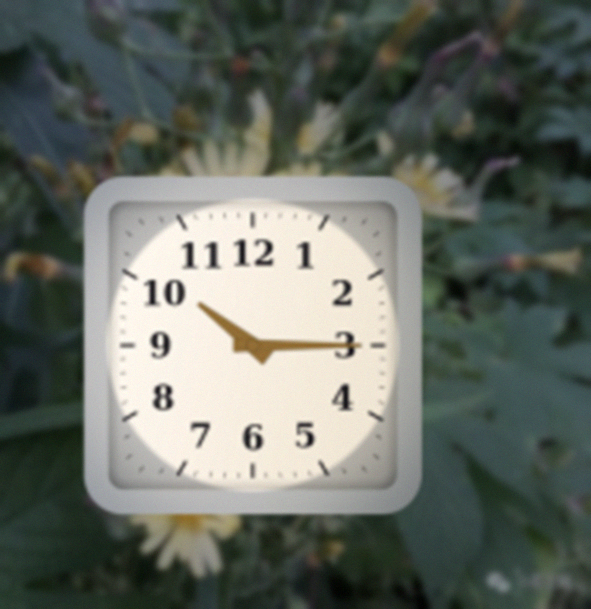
10.15
